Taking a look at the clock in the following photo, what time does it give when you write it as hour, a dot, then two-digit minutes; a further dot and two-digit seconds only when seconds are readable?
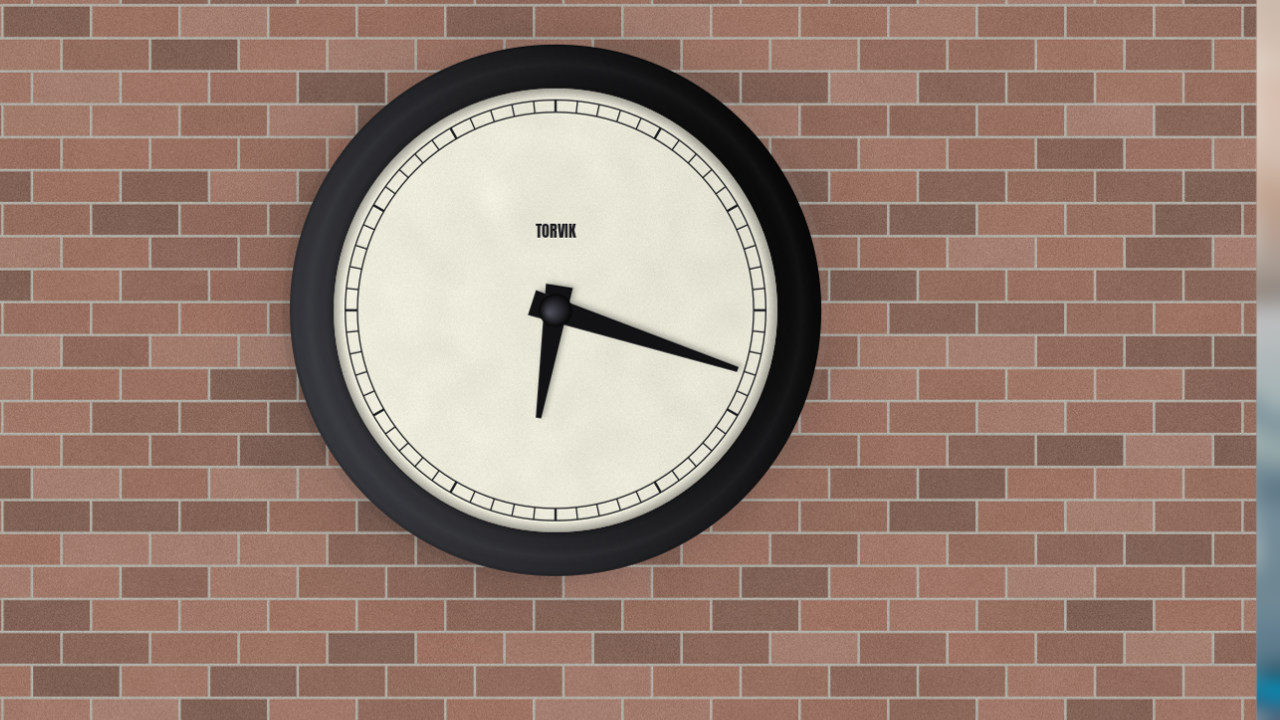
6.18
